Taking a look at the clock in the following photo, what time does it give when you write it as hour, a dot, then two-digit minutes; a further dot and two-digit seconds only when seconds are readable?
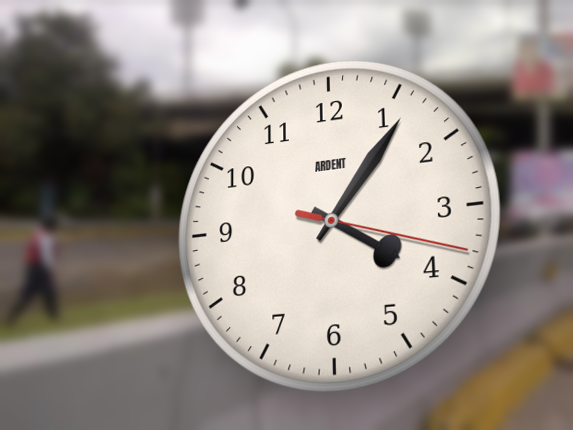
4.06.18
